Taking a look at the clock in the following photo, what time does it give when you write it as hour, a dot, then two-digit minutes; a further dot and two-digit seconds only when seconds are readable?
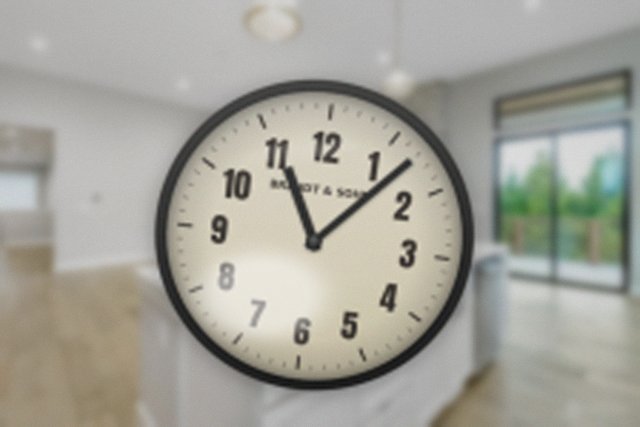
11.07
